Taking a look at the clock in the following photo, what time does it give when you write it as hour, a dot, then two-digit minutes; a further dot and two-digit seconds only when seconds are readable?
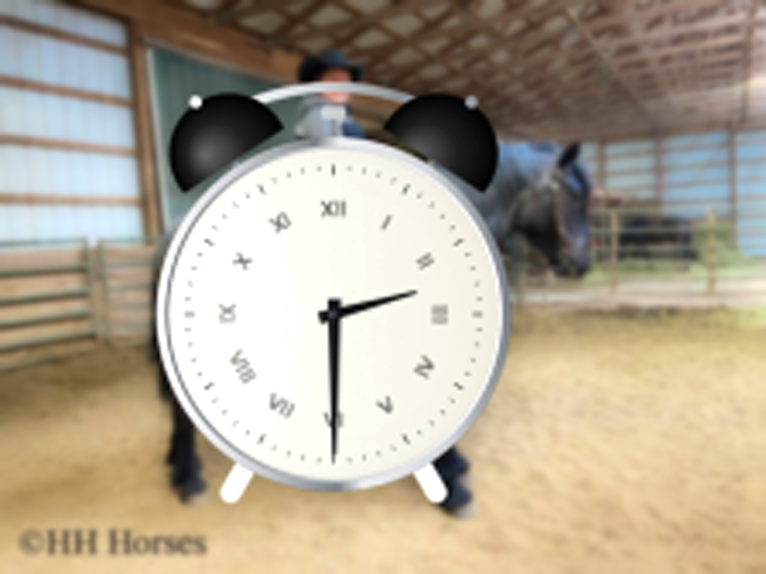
2.30
